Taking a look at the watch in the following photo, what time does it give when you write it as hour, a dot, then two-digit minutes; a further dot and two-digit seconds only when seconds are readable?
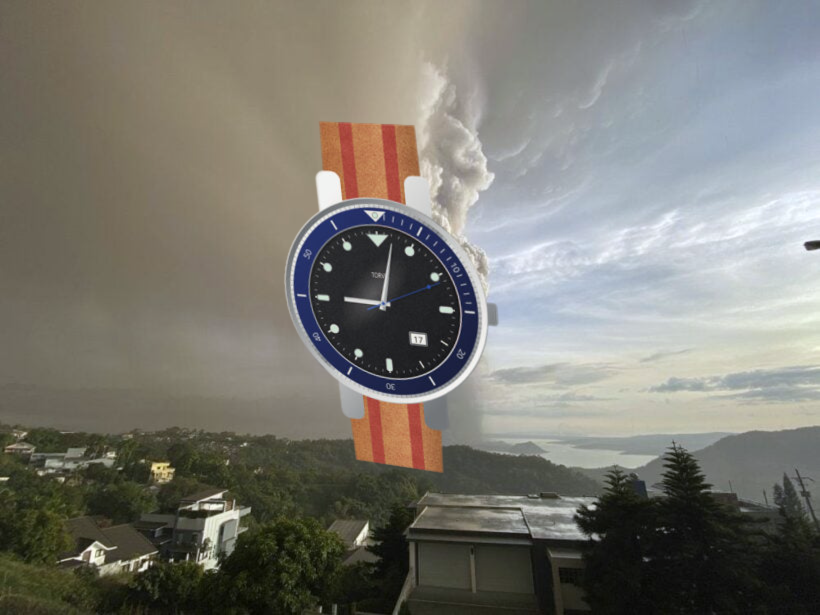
9.02.11
